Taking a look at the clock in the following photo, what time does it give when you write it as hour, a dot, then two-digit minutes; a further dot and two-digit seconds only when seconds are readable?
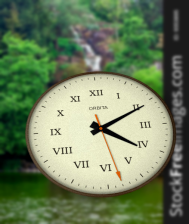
4.10.28
